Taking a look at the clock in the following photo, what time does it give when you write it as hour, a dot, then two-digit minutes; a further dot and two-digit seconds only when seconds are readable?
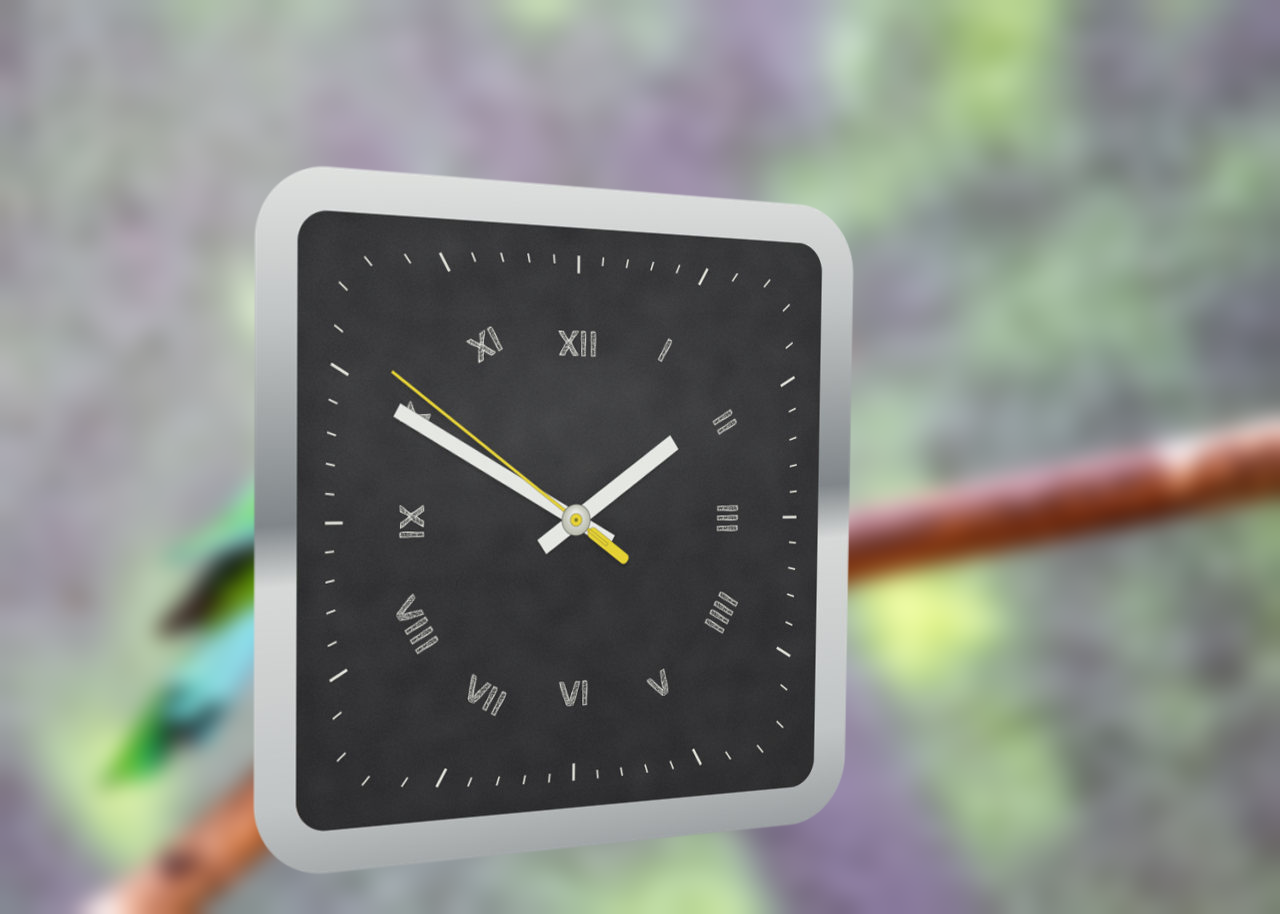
1.49.51
